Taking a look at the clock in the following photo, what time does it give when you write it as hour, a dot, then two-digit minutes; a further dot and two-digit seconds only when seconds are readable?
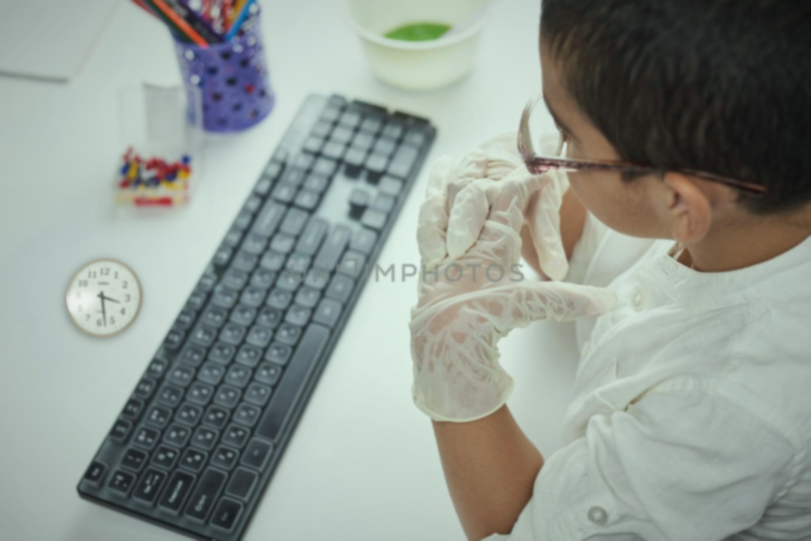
3.28
